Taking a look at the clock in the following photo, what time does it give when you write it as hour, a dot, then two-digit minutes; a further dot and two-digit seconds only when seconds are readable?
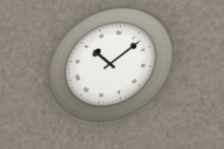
10.07
